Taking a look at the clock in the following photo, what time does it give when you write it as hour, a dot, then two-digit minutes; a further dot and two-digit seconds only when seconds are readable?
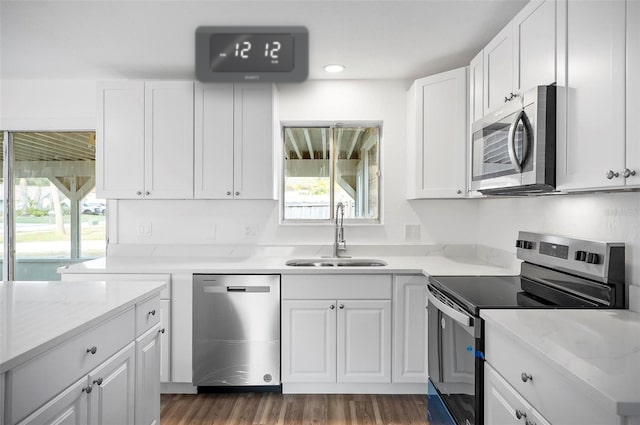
12.12
